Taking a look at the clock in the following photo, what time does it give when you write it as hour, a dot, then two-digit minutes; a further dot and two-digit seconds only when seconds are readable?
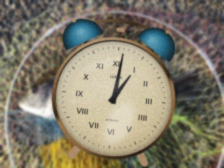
1.01
